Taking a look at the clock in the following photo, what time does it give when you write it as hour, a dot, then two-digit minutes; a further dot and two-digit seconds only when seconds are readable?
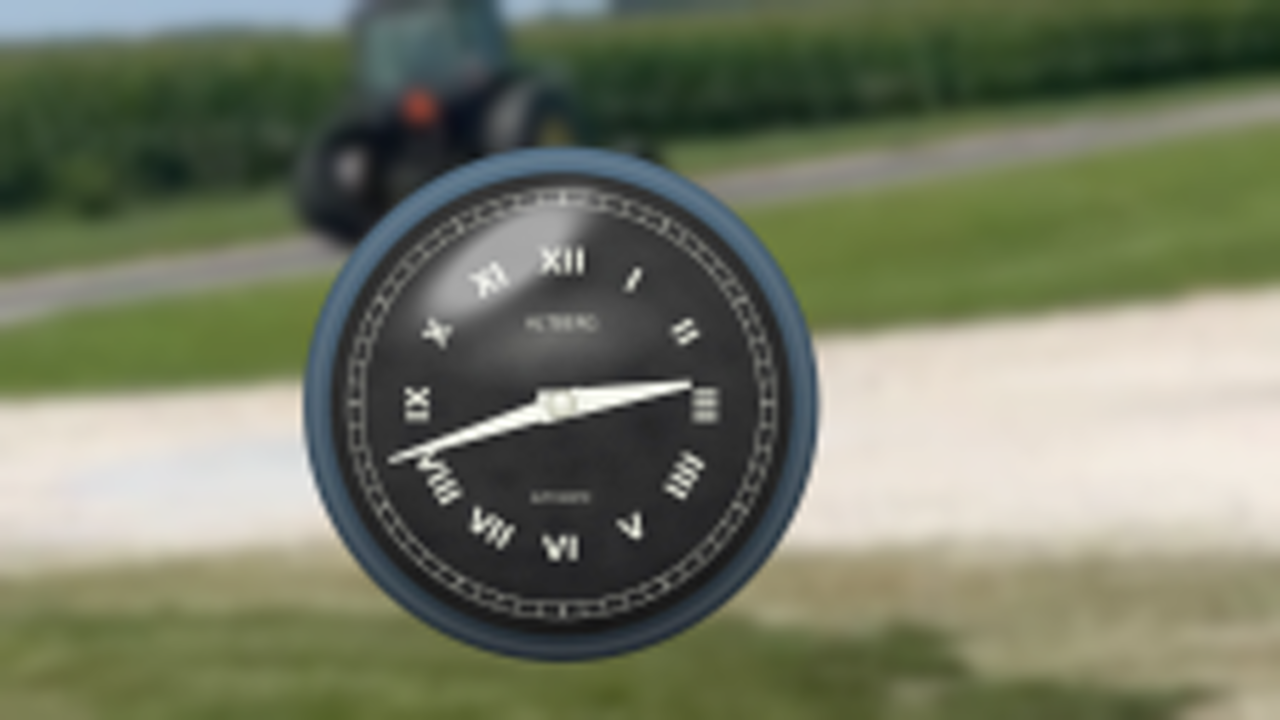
2.42
